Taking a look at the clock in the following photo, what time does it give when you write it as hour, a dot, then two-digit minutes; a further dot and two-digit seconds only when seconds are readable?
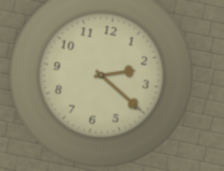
2.20
